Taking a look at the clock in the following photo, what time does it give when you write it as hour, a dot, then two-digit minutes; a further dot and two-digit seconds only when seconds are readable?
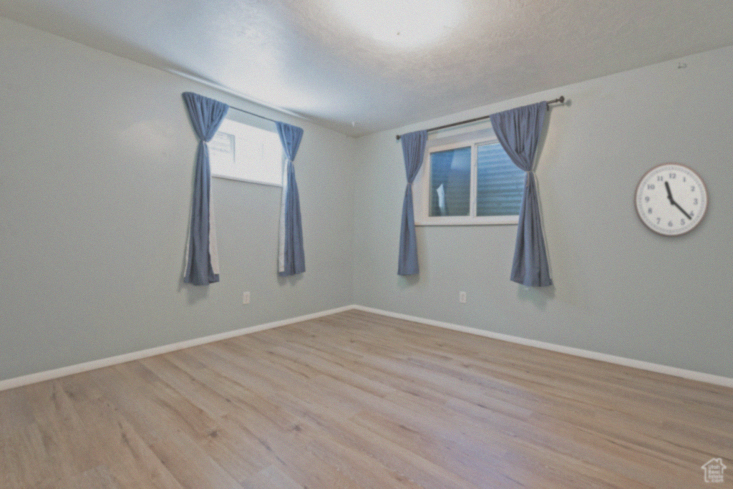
11.22
